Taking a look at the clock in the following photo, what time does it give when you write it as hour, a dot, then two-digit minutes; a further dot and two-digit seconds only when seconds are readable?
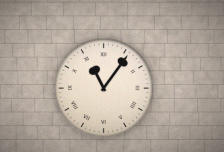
11.06
